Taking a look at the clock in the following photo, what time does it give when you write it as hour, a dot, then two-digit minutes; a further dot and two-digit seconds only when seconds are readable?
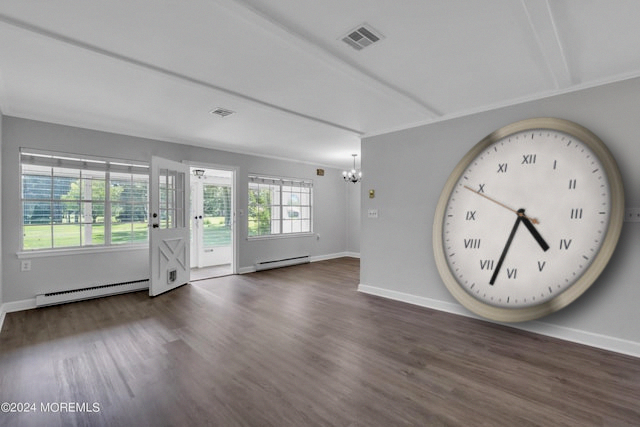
4.32.49
